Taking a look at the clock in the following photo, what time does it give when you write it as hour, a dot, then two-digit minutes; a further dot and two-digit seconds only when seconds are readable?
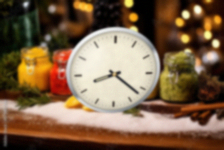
8.22
